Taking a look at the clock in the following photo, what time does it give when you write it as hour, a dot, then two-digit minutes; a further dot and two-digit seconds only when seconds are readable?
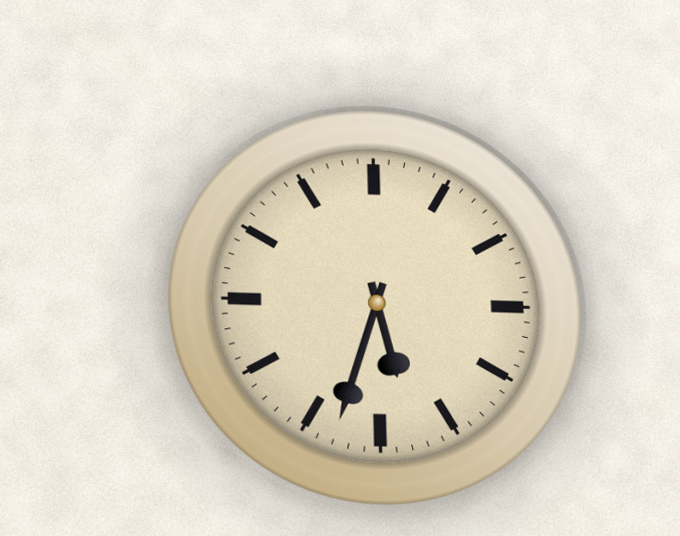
5.33
